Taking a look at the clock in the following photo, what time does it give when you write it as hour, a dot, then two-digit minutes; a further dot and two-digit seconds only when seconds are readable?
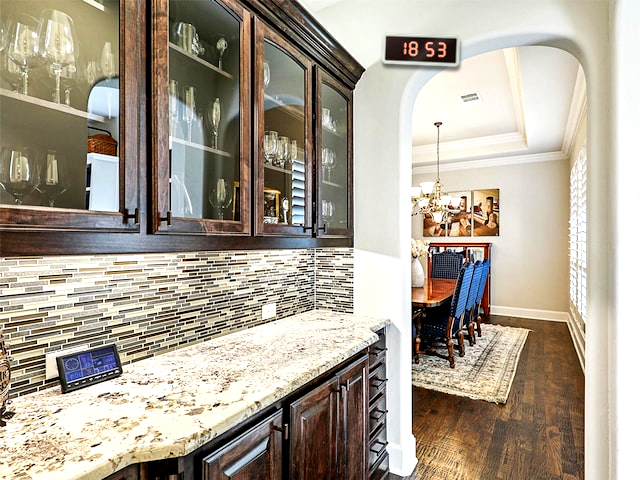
18.53
